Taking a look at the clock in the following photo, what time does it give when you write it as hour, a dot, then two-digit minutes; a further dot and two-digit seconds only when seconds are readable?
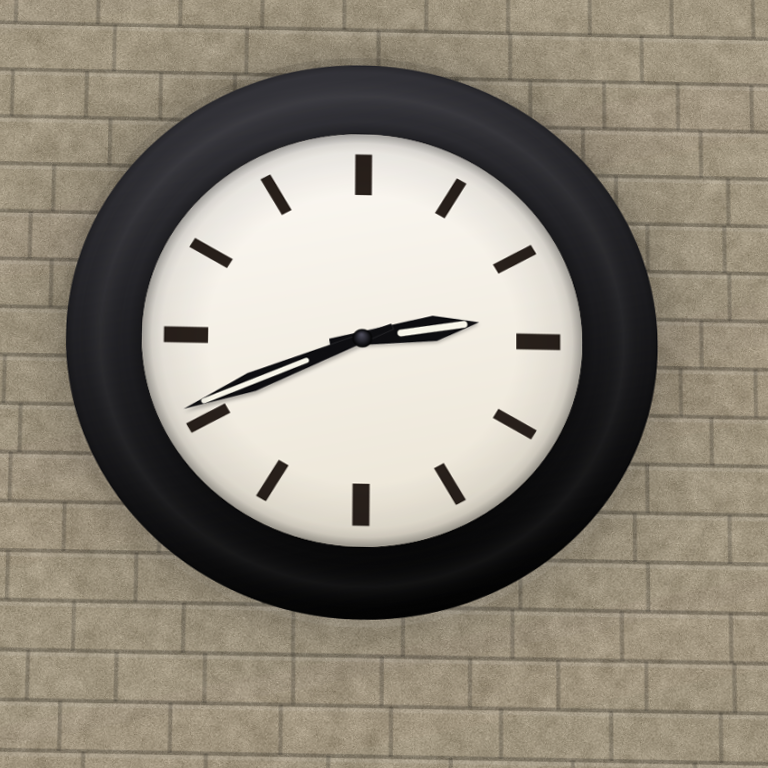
2.41
